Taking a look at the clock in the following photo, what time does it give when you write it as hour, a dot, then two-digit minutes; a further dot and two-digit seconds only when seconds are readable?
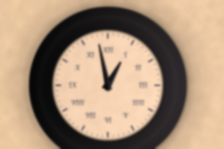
12.58
